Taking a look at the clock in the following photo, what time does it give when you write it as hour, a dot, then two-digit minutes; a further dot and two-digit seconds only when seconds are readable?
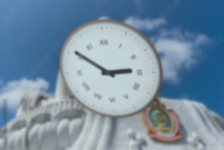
2.51
